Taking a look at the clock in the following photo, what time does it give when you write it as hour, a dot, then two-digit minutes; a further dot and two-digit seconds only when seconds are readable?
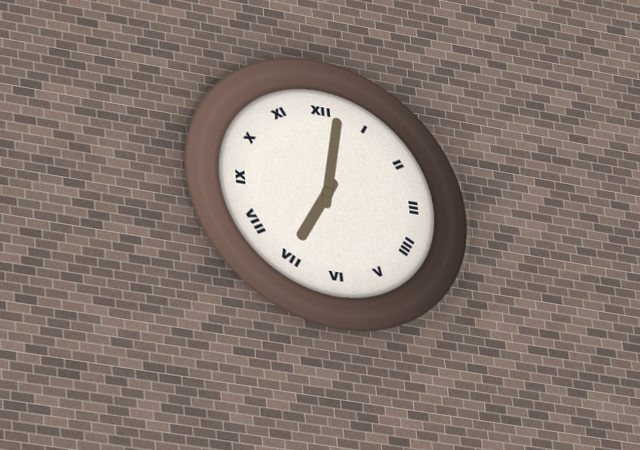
7.02
